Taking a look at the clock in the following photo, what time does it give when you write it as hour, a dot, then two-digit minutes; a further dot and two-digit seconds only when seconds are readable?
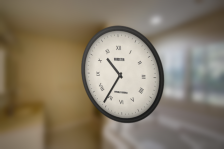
10.36
